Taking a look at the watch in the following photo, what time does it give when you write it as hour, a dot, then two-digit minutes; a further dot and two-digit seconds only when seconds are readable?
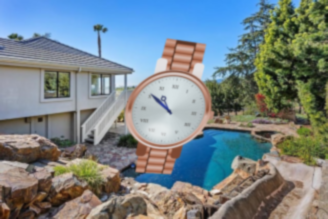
10.51
